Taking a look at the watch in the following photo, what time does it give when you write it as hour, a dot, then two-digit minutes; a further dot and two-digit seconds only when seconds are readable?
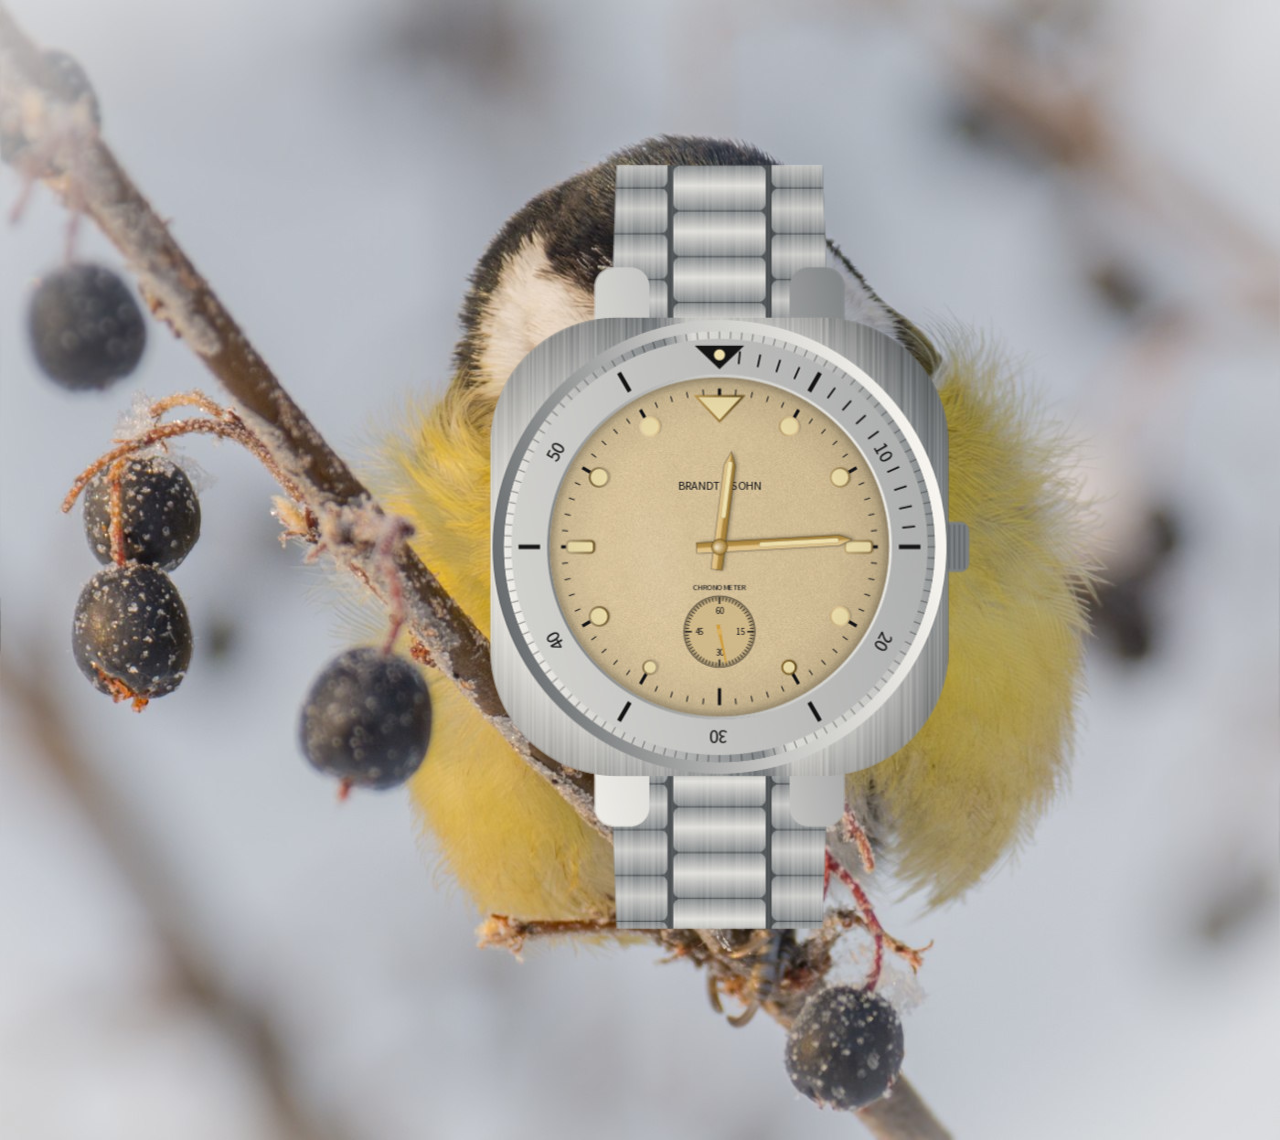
12.14.28
